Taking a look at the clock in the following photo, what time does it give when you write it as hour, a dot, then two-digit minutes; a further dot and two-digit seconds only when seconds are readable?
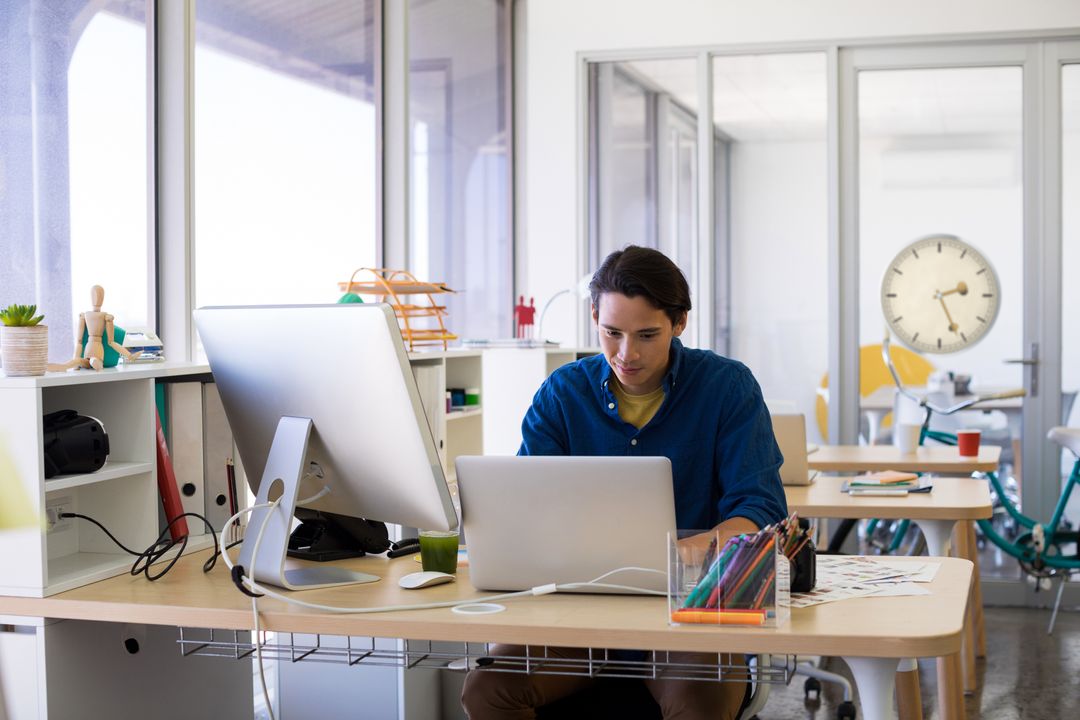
2.26
